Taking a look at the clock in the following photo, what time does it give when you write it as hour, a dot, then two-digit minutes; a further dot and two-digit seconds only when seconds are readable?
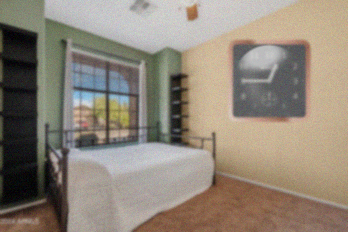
12.45
